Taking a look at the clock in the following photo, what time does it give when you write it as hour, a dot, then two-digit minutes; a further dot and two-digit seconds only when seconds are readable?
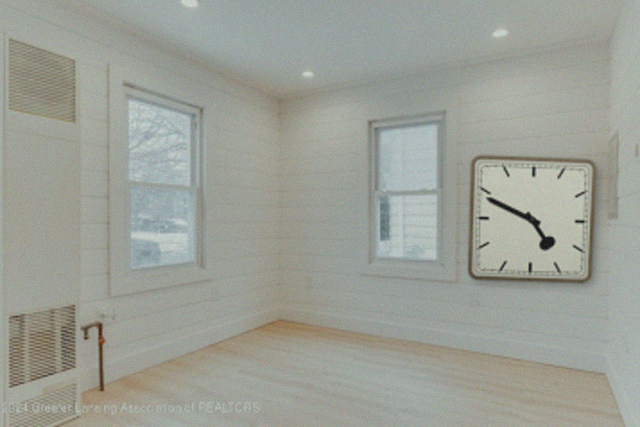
4.49
